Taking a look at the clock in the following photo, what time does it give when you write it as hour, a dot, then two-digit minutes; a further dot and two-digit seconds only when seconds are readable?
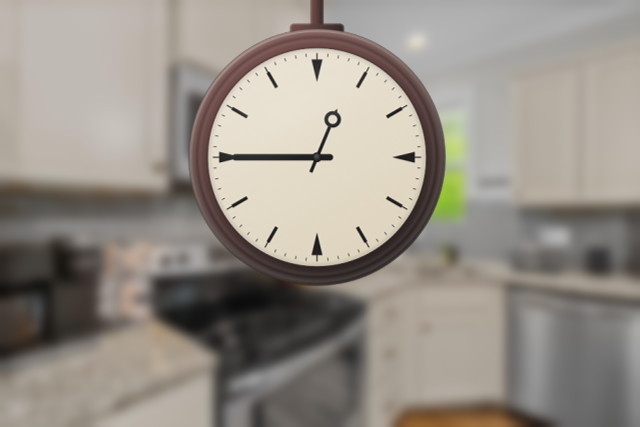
12.45
